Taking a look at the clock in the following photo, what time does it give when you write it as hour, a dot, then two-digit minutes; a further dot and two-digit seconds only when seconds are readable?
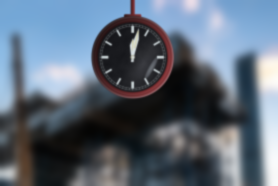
12.02
